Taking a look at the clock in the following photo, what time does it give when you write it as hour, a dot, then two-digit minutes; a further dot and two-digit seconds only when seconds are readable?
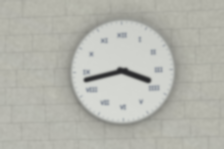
3.43
